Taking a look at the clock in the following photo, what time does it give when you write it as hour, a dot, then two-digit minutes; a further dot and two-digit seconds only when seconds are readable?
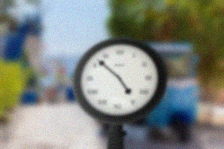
4.52
